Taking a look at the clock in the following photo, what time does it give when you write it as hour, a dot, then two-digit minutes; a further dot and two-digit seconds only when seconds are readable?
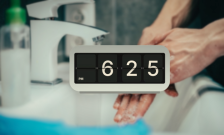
6.25
